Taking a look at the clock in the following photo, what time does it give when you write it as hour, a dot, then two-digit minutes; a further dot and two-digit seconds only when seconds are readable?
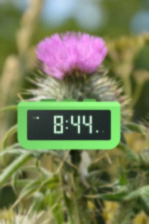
8.44
